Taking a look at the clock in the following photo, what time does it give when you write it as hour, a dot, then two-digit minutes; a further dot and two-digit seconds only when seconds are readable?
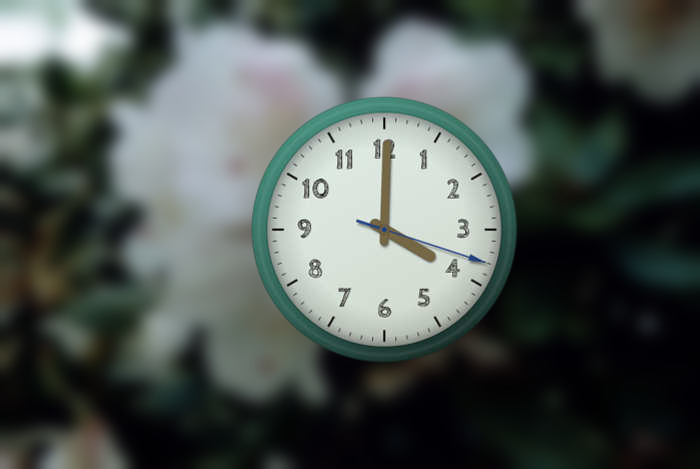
4.00.18
